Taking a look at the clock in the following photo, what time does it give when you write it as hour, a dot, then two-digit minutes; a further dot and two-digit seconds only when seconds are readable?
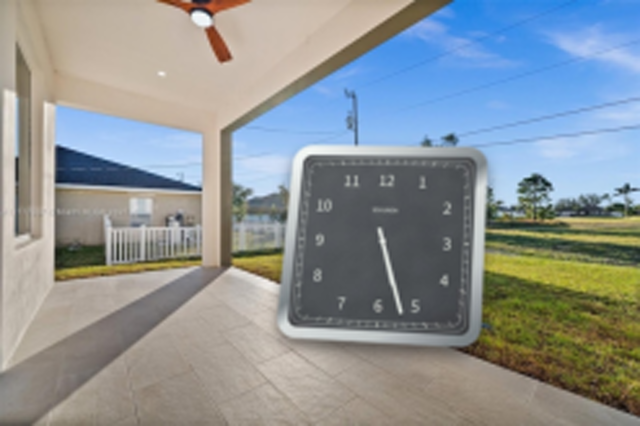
5.27
